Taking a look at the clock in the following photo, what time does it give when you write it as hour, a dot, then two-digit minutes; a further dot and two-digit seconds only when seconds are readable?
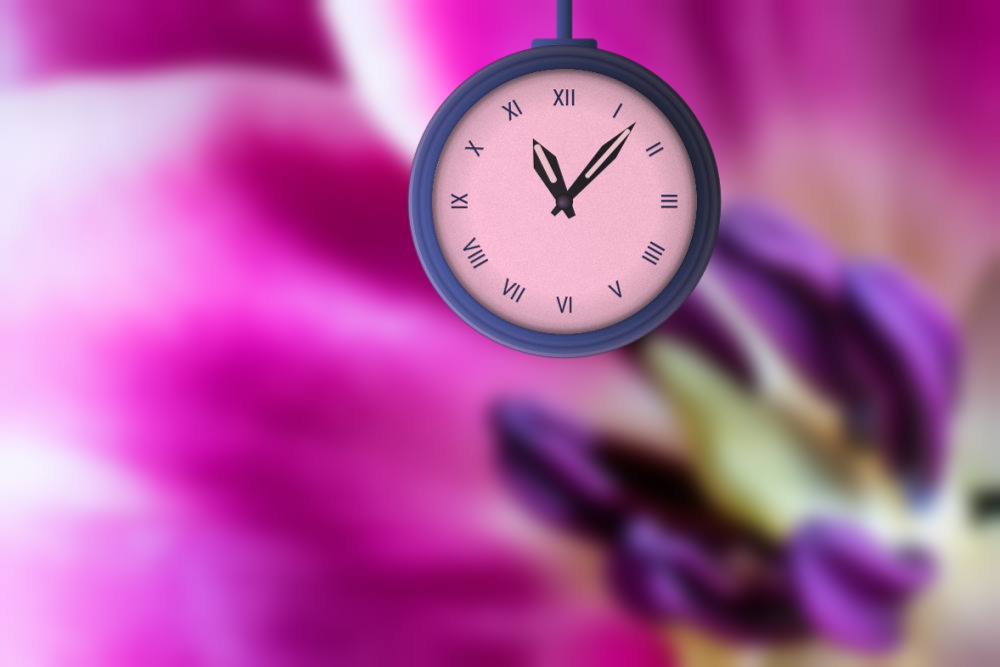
11.07
